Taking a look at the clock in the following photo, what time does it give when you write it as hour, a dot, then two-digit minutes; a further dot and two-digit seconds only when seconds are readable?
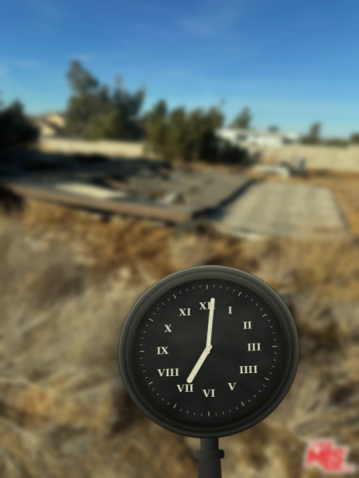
7.01
